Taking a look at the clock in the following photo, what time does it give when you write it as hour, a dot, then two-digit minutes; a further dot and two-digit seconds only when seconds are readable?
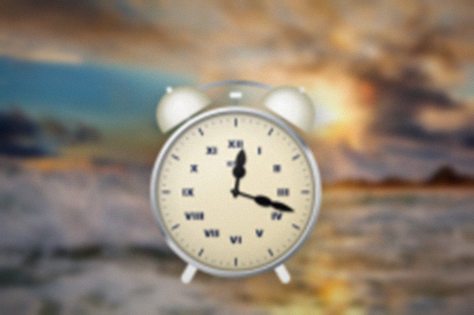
12.18
